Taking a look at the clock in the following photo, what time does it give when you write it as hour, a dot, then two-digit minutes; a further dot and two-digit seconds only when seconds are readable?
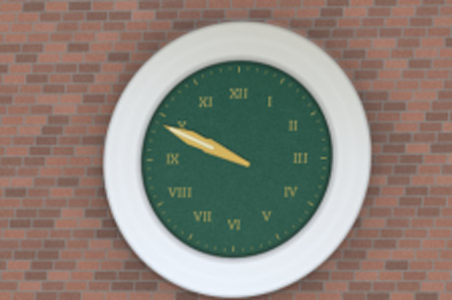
9.49
